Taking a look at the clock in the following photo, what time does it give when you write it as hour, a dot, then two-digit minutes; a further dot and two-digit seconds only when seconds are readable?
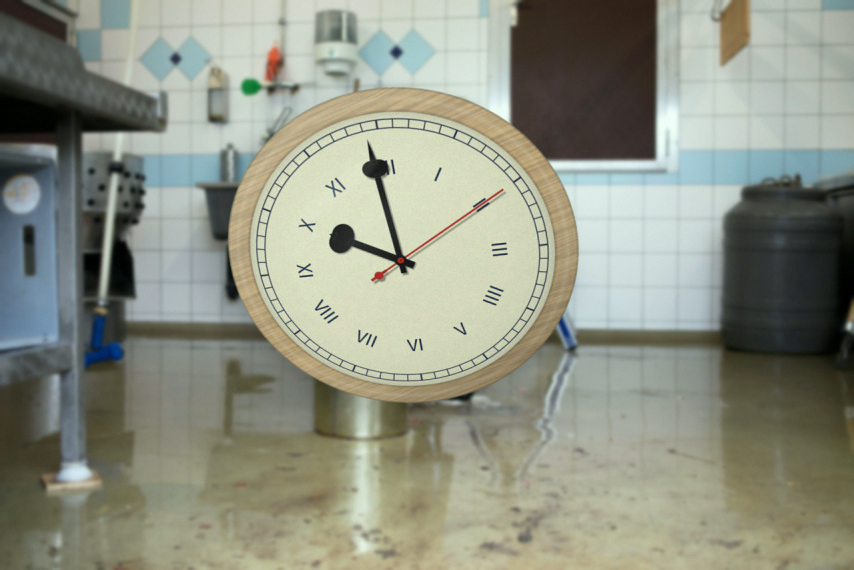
9.59.10
